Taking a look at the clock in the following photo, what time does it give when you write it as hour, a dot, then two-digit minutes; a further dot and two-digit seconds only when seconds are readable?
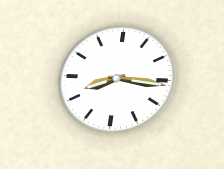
8.16
